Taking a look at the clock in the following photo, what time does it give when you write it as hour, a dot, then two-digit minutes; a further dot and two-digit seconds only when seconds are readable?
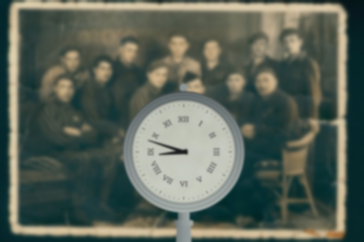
8.48
